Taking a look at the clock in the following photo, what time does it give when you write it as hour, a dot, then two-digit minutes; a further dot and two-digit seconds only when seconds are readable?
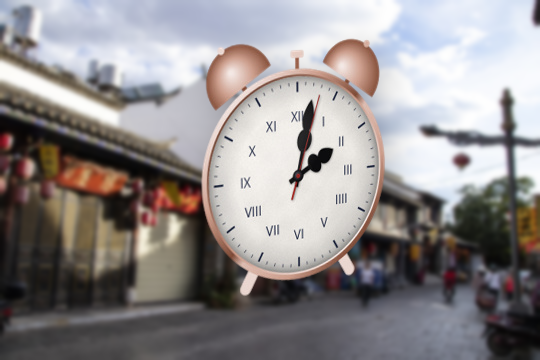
2.02.03
